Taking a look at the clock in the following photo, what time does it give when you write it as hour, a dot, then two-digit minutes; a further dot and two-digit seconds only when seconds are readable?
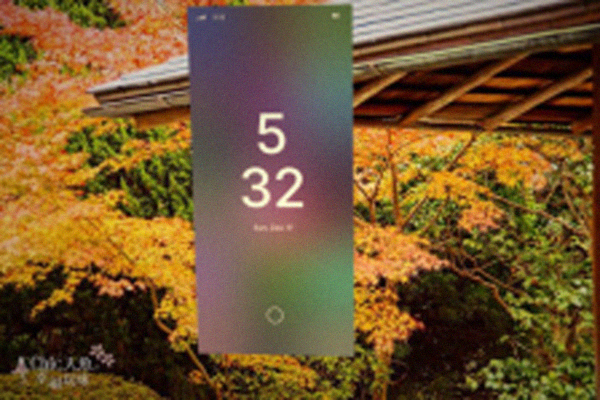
5.32
